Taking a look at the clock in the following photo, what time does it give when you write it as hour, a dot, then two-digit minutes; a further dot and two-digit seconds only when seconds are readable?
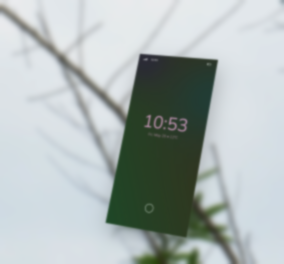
10.53
